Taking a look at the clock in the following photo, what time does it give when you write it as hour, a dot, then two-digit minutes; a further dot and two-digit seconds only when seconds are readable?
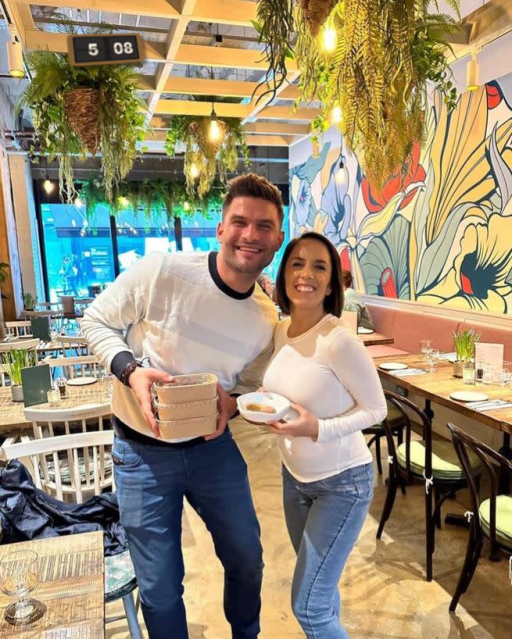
5.08
